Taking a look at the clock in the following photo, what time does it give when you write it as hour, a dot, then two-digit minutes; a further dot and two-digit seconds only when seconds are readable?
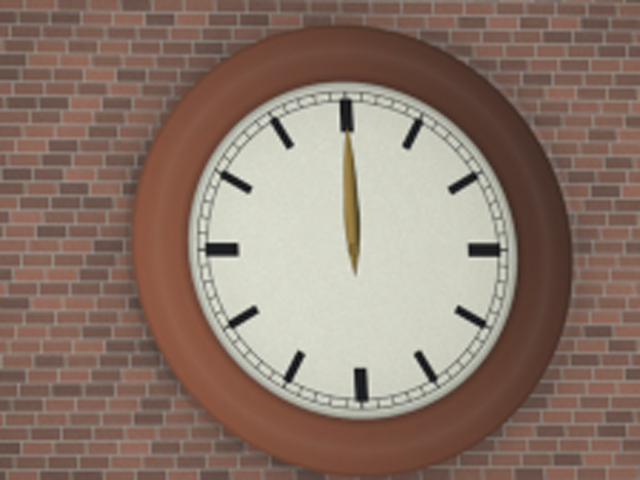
12.00
